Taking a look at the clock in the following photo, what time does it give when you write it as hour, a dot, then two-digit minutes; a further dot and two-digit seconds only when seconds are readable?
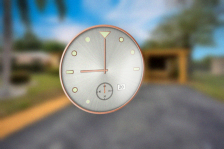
9.00
